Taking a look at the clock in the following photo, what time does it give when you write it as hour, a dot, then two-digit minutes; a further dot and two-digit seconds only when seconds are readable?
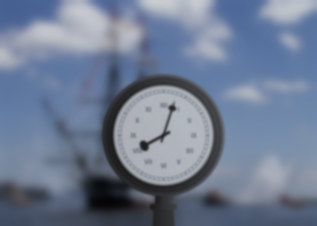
8.03
